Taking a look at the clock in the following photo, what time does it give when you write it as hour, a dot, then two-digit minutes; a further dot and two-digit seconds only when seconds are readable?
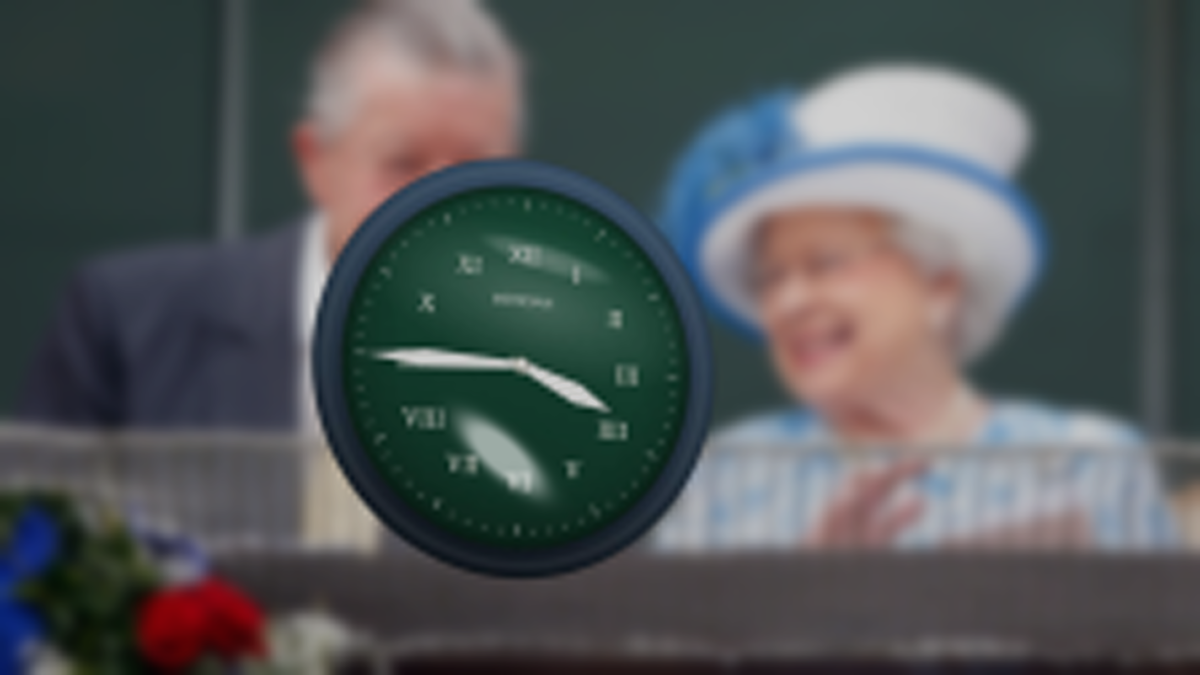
3.45
